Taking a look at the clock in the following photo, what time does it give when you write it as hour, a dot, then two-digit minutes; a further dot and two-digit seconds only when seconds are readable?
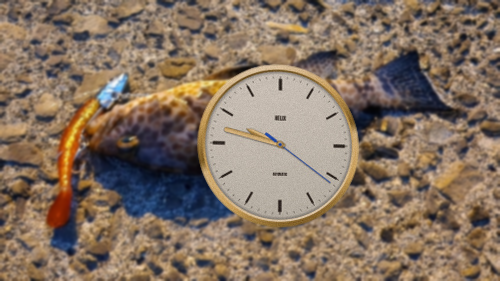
9.47.21
